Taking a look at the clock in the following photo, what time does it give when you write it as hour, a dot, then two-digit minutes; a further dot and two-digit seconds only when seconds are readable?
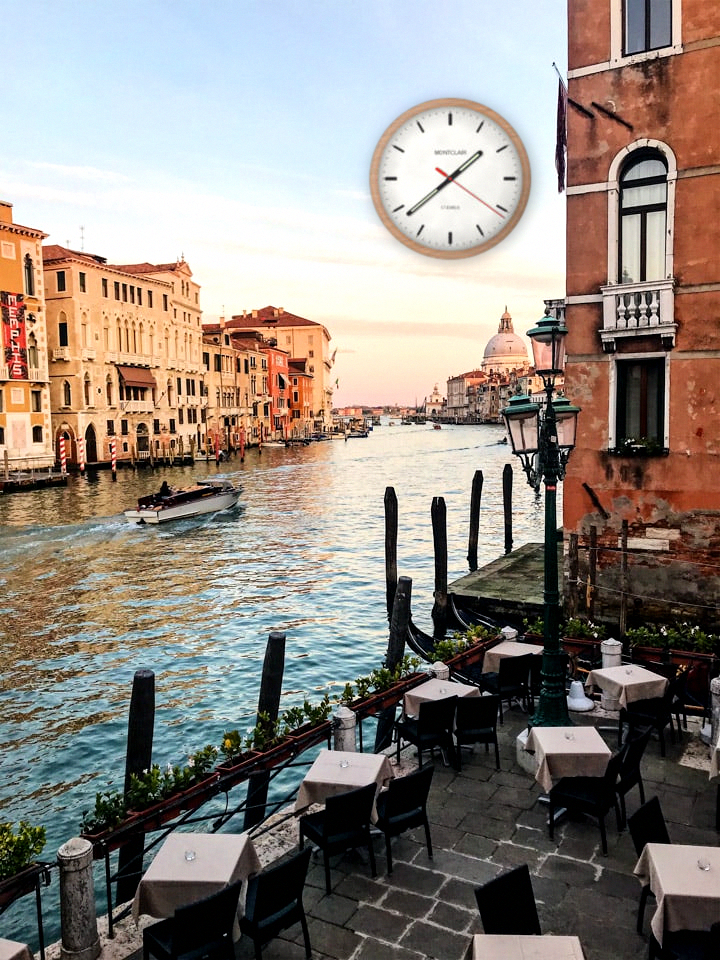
1.38.21
